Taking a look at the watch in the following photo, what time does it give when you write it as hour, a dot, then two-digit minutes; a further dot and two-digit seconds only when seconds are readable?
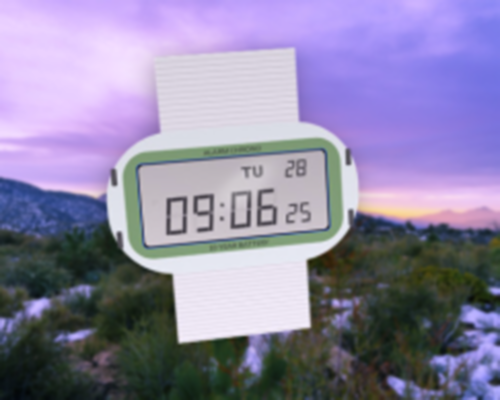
9.06.25
